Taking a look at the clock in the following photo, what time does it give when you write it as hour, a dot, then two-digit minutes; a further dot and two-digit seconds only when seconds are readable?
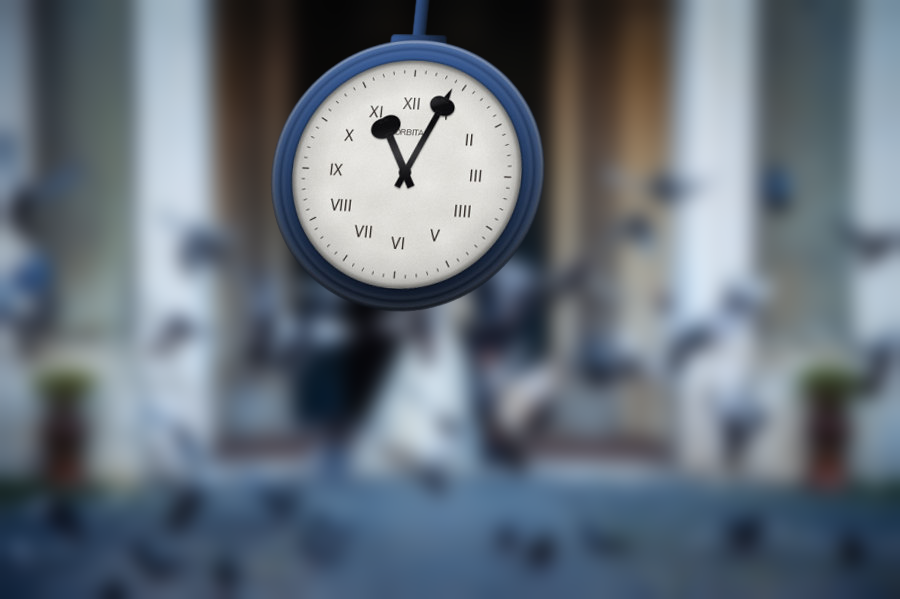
11.04
